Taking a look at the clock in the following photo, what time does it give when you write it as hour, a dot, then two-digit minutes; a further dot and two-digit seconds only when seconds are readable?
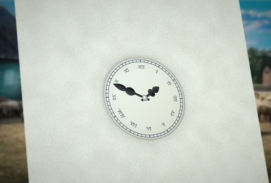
1.49
